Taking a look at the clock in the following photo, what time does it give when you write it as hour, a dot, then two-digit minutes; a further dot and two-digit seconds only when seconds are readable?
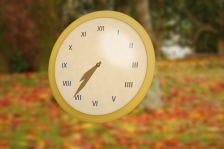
7.36
